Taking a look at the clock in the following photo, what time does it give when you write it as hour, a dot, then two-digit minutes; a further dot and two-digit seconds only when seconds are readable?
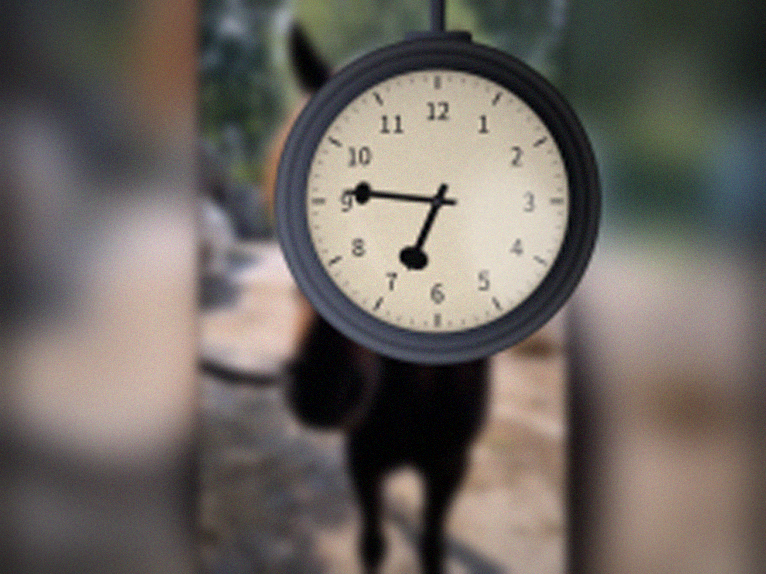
6.46
